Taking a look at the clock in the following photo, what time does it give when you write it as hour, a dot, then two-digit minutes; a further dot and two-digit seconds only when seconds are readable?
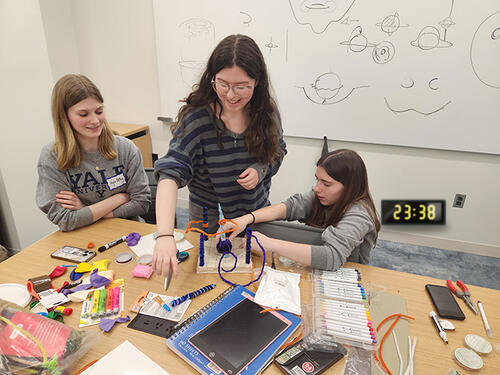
23.38
